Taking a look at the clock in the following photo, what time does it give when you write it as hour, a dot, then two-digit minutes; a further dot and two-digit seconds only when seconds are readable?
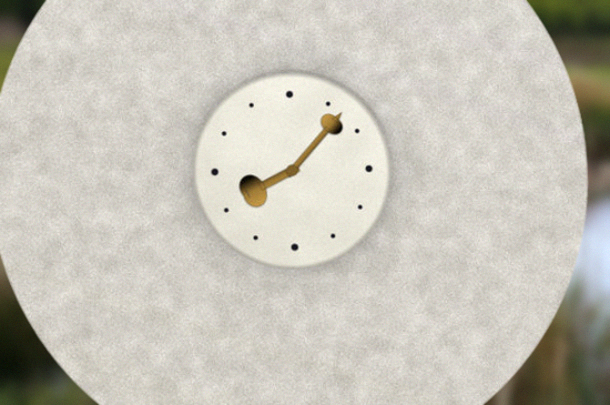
8.07
